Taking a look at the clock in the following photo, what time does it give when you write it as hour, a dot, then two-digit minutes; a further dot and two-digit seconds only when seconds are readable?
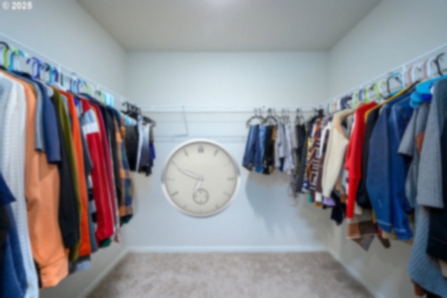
6.49
